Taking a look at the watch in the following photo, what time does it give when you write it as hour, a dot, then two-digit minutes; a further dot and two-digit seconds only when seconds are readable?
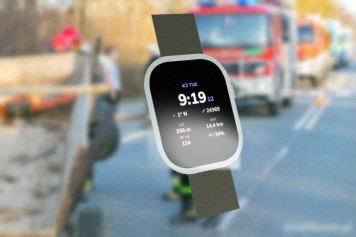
9.19
